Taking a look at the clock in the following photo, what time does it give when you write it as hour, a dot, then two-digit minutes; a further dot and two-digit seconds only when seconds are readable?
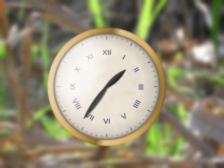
1.36
